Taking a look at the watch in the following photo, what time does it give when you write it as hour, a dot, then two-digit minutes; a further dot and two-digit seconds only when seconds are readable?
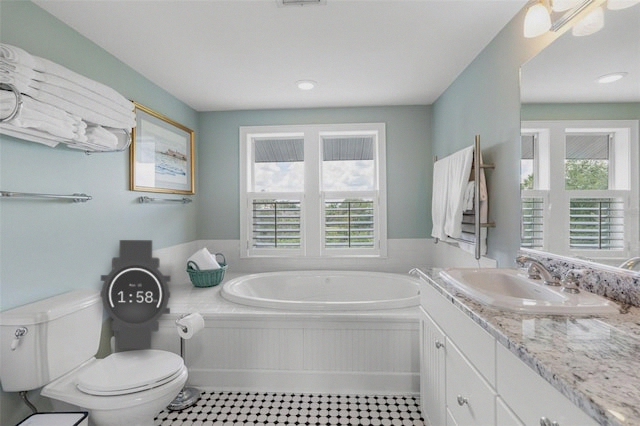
1.58
